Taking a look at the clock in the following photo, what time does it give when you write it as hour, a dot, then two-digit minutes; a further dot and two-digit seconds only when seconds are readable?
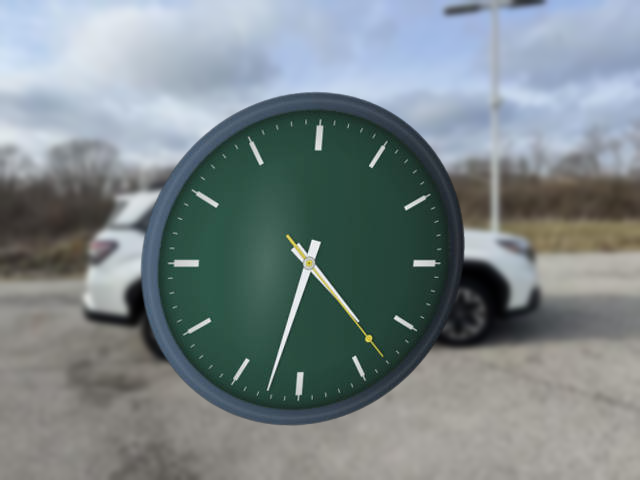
4.32.23
